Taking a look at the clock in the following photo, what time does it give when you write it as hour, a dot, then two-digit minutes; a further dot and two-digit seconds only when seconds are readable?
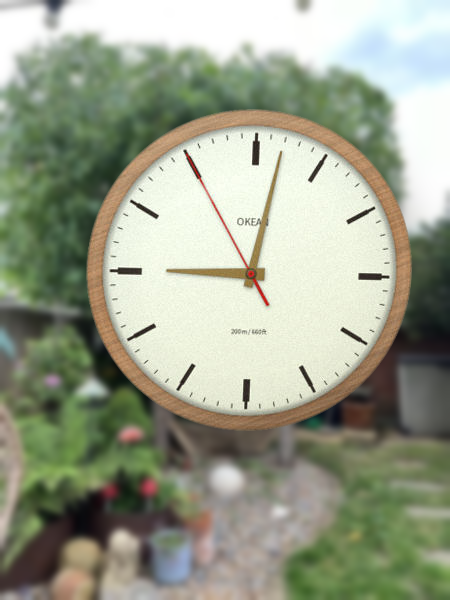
9.01.55
